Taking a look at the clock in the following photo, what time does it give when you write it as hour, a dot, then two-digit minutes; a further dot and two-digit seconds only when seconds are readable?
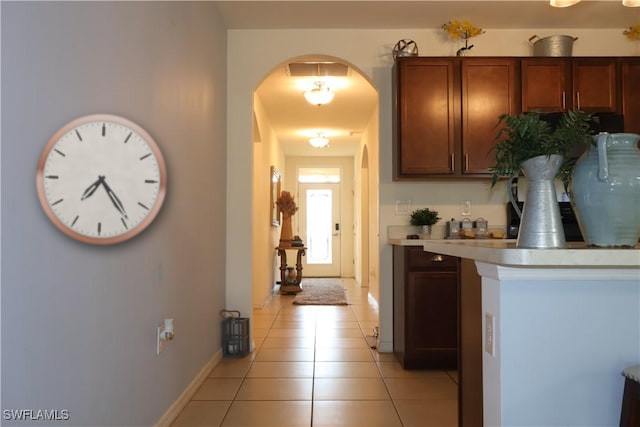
7.24
